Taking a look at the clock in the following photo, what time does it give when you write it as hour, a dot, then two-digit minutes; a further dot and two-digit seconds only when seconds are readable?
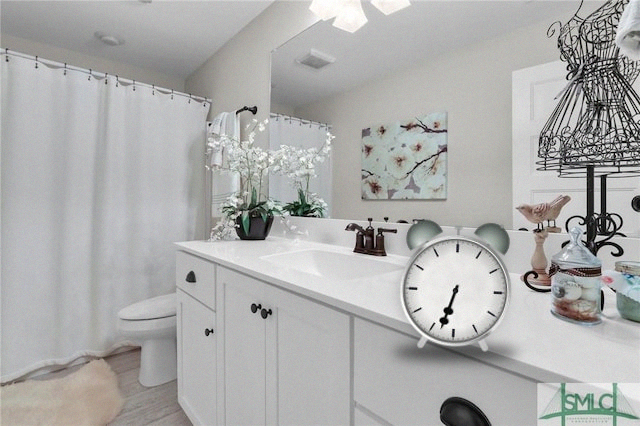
6.33
